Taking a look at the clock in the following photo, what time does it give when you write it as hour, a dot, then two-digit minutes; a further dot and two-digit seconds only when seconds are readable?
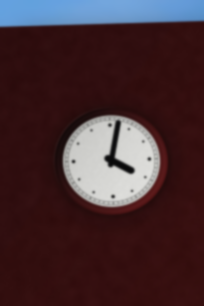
4.02
